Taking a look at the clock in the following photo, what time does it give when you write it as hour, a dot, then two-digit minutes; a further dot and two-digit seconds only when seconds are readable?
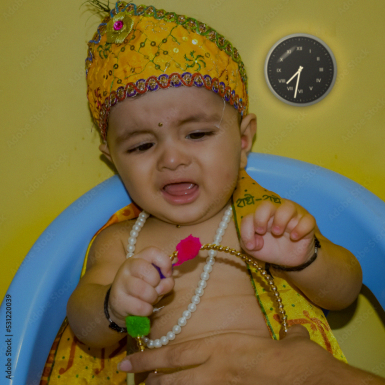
7.32
